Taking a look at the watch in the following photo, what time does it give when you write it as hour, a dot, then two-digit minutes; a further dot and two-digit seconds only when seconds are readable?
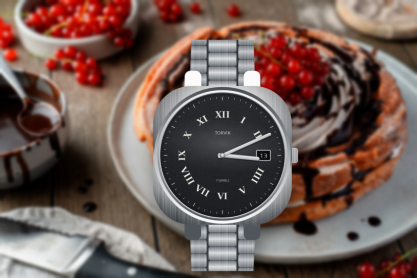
3.11
